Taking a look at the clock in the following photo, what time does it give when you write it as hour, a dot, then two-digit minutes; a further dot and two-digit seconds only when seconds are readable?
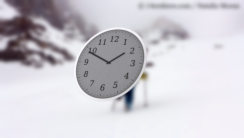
1.49
